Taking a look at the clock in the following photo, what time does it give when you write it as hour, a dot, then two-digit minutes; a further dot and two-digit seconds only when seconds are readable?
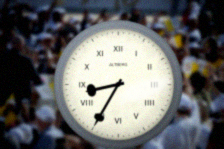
8.35
